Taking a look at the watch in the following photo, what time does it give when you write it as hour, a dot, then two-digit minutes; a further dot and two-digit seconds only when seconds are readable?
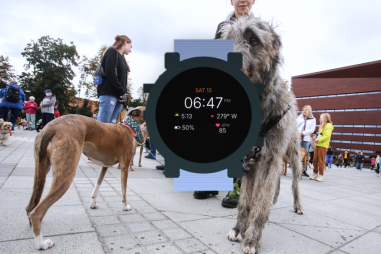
6.47
